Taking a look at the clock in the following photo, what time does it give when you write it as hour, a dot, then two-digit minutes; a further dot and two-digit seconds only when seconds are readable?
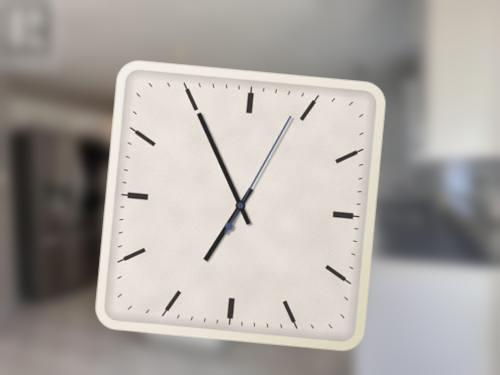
6.55.04
